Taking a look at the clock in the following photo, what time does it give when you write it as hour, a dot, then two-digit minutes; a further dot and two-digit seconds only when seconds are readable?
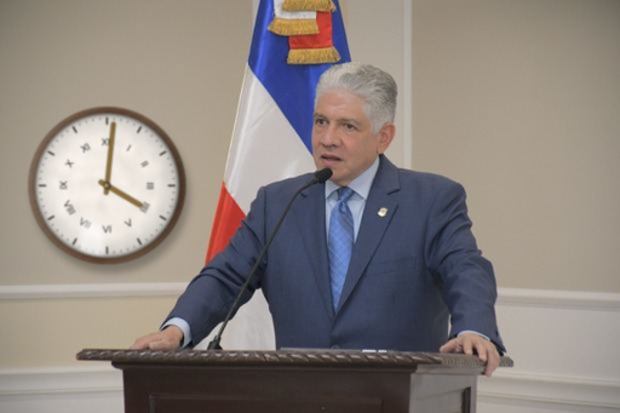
4.01
